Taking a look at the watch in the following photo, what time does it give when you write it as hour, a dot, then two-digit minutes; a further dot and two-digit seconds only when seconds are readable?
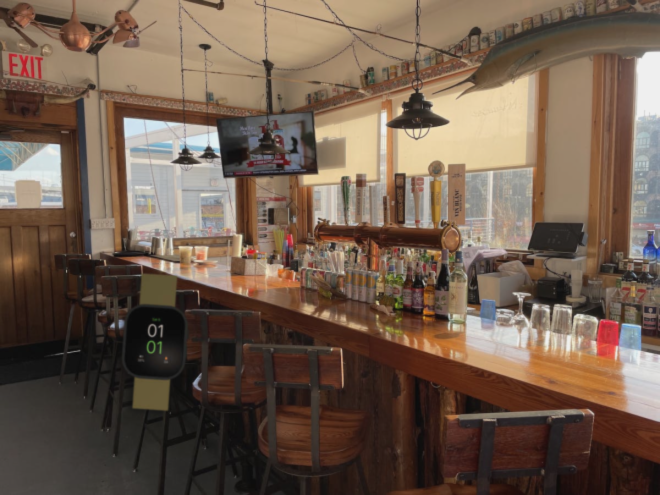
1.01
